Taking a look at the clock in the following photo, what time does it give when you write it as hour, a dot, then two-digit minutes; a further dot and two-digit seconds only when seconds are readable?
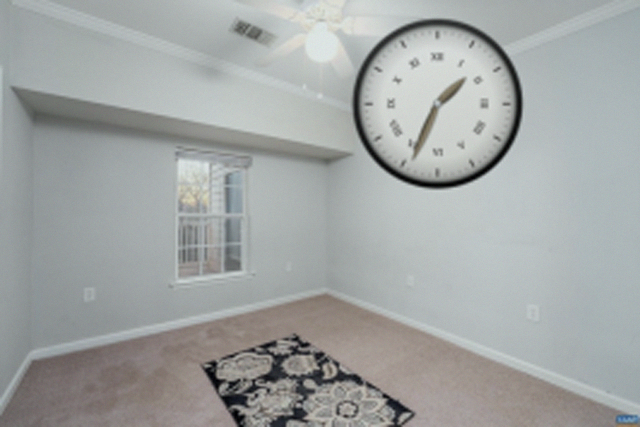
1.34
